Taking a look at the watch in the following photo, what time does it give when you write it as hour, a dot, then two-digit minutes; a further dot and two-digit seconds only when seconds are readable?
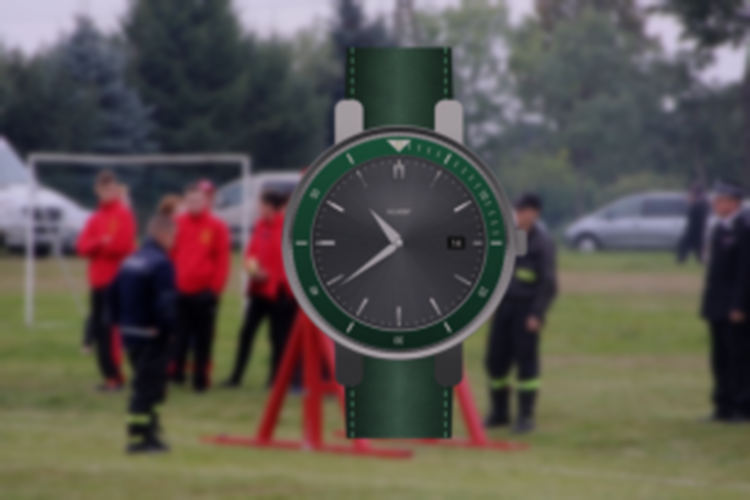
10.39
